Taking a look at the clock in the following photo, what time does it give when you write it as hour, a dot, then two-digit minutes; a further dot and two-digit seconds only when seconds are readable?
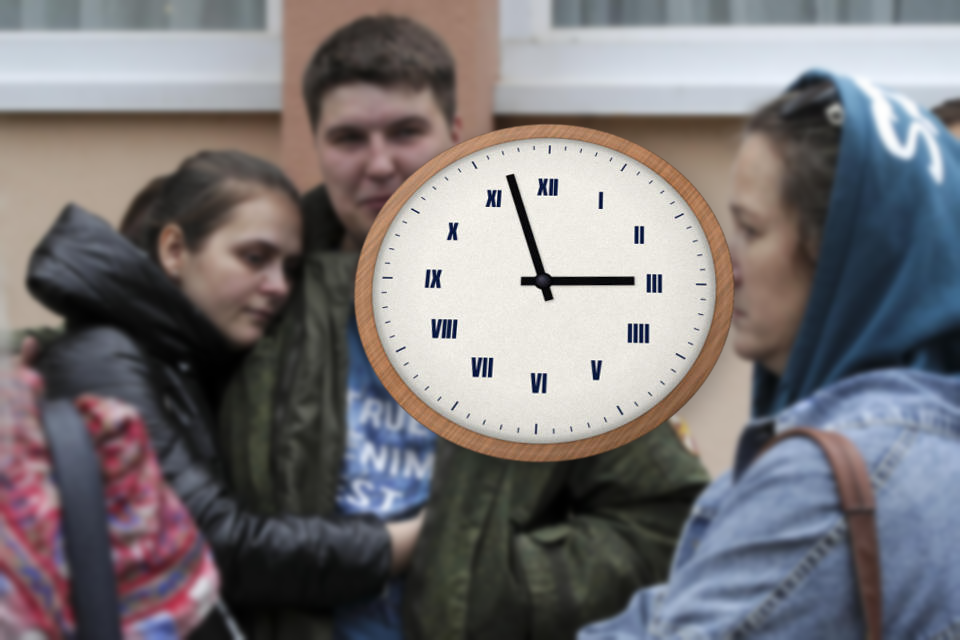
2.57
